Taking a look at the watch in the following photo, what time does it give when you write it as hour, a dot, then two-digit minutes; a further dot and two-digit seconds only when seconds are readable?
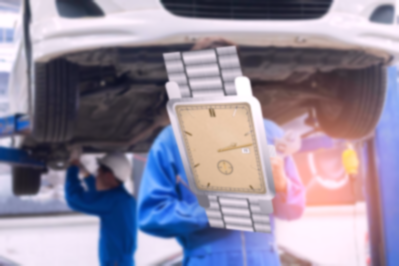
2.13
